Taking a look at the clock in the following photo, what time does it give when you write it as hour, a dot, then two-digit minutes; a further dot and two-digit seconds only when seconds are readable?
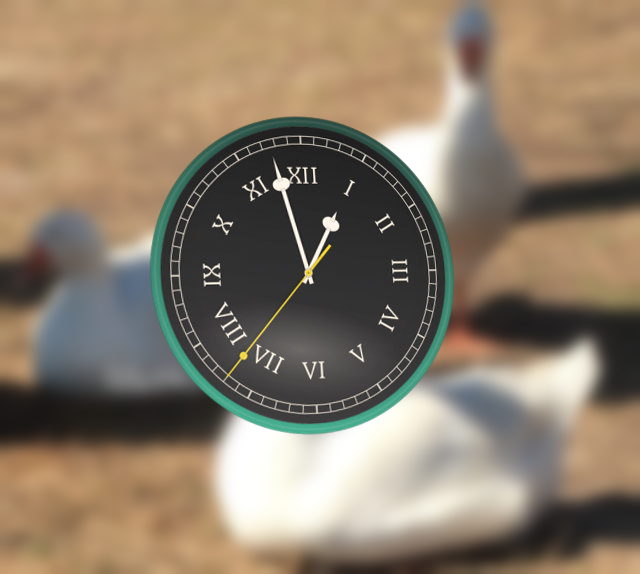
12.57.37
